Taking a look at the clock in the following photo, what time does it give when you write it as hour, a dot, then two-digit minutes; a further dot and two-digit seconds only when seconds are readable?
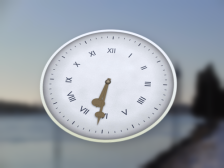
6.31
